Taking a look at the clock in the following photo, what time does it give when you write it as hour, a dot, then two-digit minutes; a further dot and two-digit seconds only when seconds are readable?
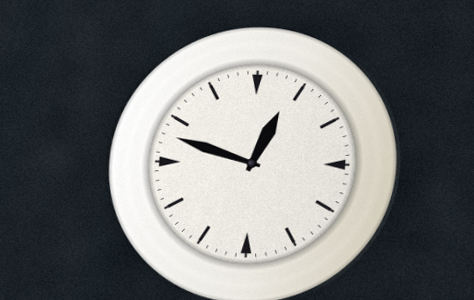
12.48
